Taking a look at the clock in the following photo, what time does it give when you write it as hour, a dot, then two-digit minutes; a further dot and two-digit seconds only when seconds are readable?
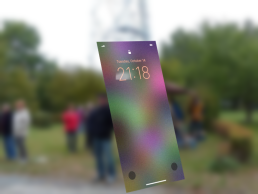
21.18
